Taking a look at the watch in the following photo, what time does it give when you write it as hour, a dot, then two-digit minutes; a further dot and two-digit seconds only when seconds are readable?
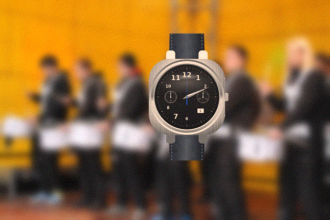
2.11
